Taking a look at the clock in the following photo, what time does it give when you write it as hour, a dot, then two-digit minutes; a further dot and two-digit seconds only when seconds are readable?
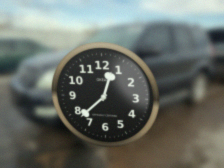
12.38
